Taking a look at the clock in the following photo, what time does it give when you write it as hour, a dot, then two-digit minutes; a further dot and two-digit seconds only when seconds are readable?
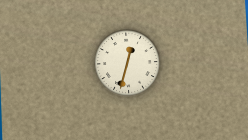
12.33
